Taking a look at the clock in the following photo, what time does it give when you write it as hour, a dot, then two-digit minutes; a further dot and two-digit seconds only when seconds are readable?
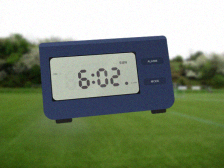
6.02
